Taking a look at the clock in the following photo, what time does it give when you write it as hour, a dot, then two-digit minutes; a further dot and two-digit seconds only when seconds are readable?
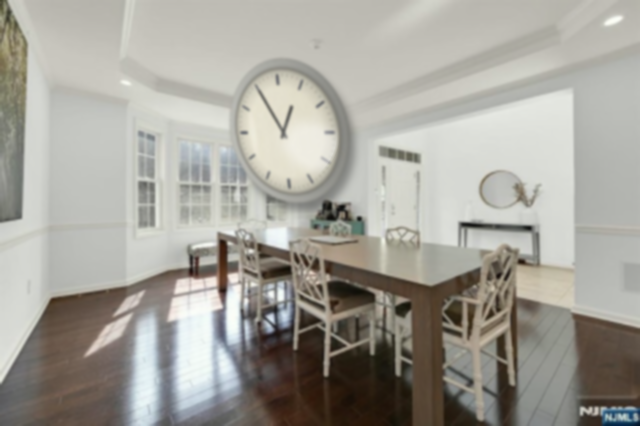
12.55
